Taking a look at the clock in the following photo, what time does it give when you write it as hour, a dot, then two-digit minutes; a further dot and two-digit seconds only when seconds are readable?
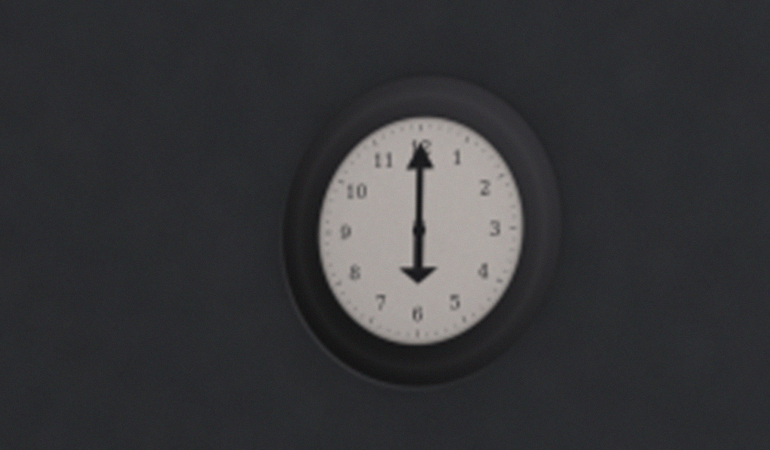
6.00
